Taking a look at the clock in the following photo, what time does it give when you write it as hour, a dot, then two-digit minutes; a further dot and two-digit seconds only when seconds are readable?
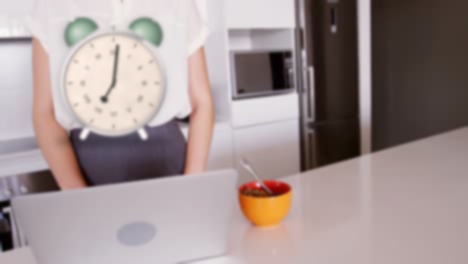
7.01
